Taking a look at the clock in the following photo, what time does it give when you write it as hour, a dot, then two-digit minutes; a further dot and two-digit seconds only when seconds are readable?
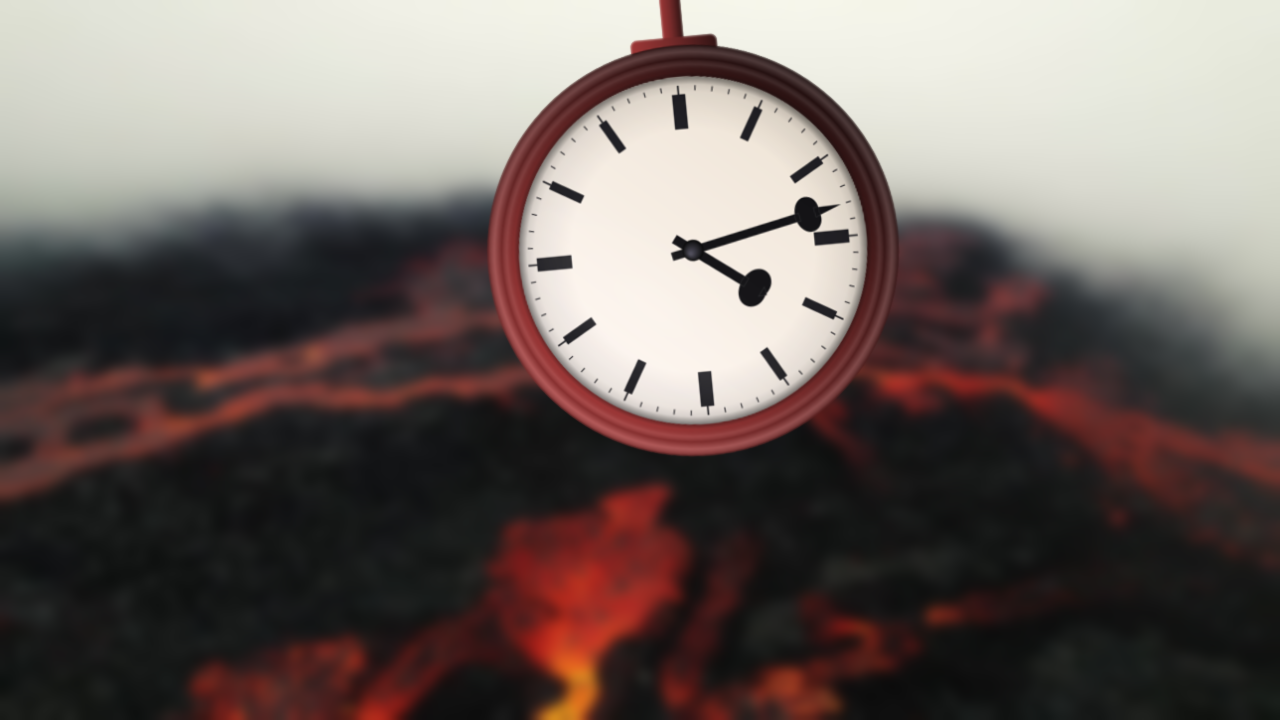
4.13
